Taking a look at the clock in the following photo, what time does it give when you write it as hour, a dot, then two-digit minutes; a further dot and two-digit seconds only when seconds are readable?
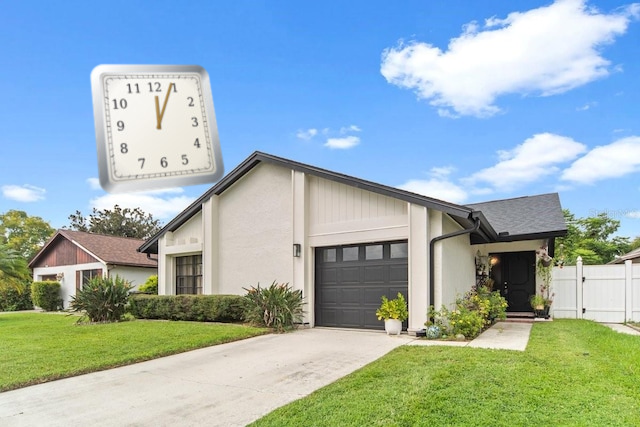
12.04
